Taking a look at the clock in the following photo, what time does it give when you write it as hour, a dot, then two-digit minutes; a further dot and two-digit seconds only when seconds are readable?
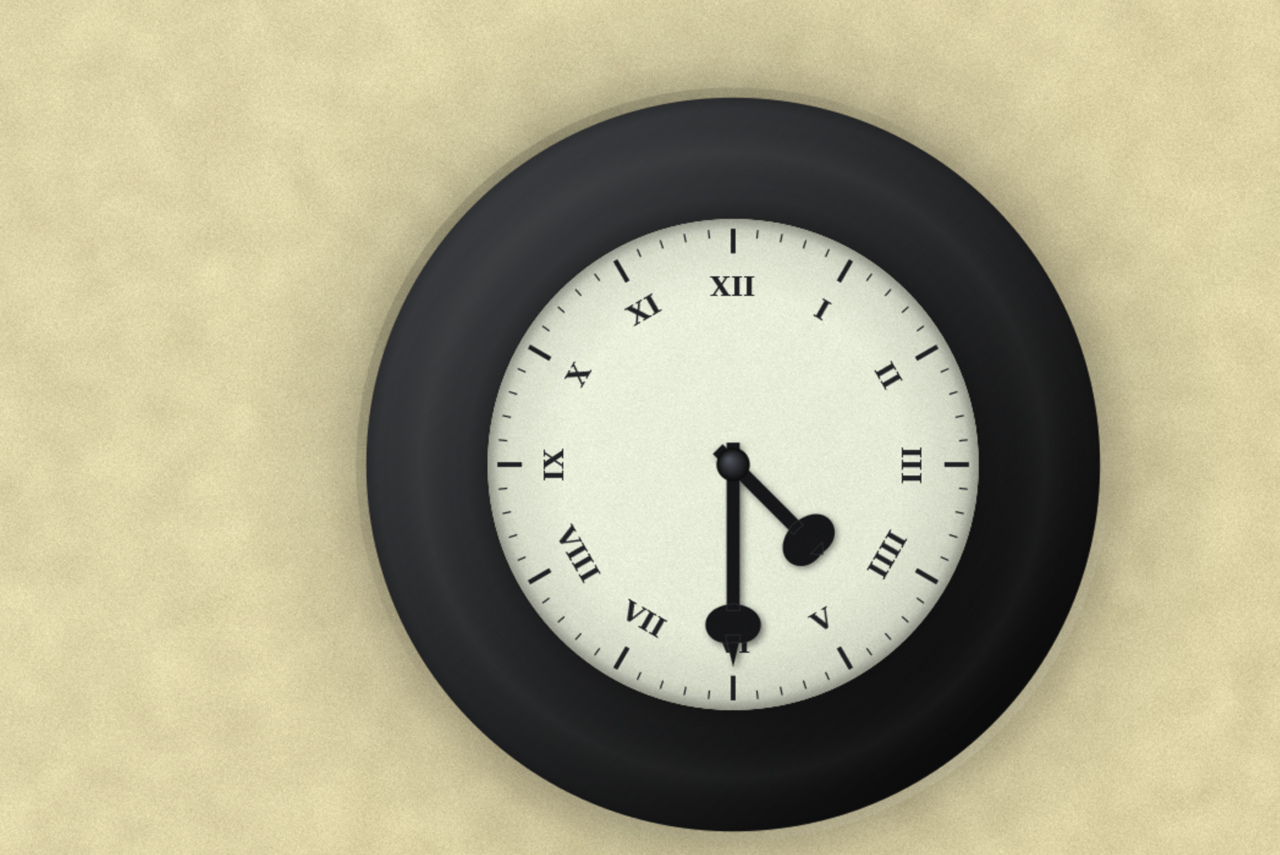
4.30
